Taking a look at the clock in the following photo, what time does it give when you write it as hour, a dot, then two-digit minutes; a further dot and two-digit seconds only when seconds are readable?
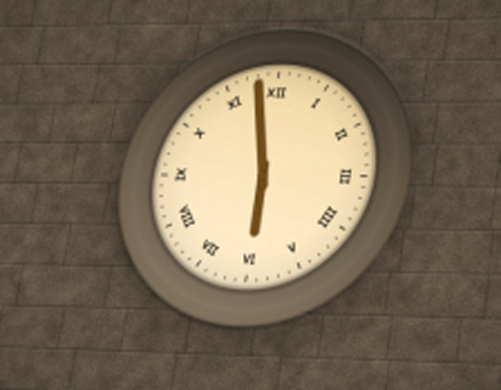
5.58
